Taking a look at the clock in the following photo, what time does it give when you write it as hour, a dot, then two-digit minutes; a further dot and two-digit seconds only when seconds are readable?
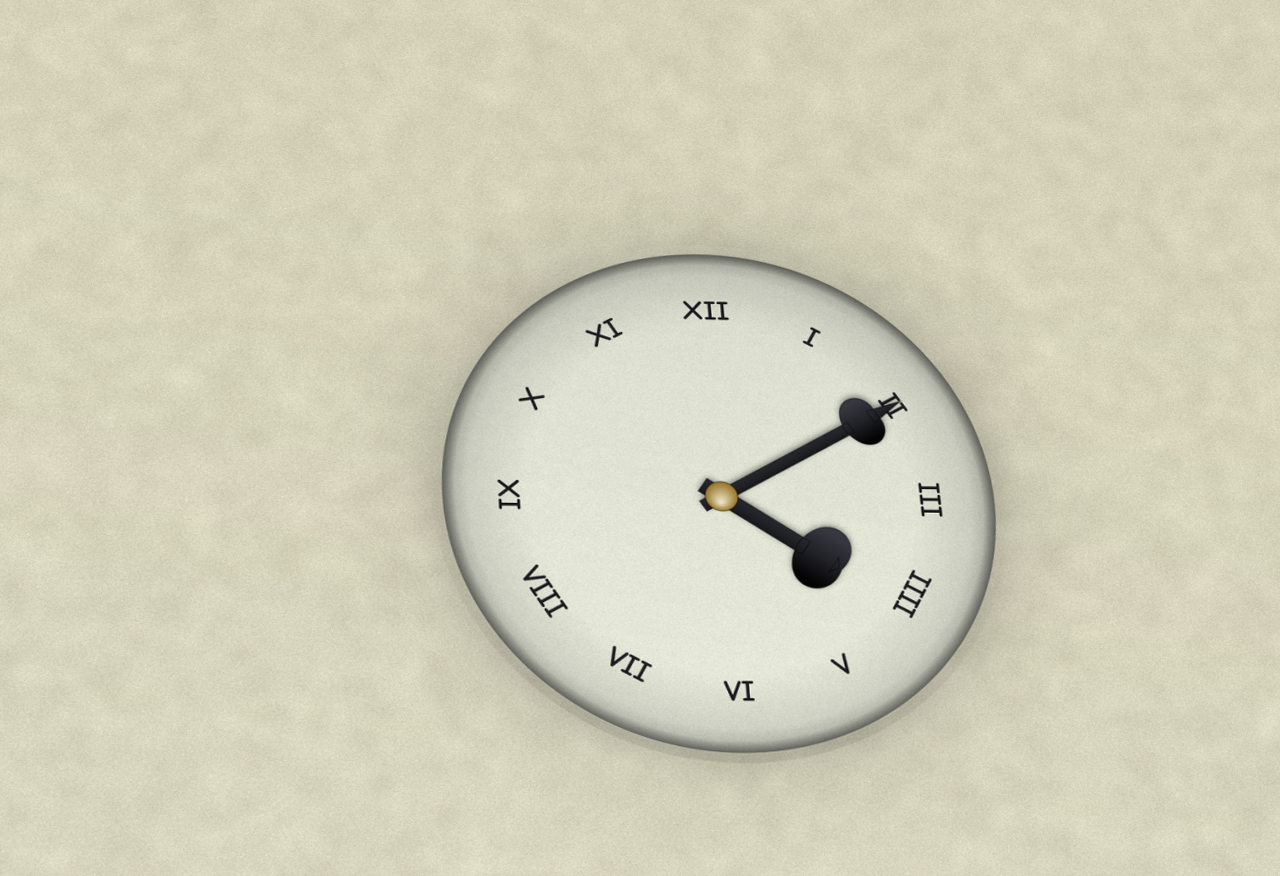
4.10
